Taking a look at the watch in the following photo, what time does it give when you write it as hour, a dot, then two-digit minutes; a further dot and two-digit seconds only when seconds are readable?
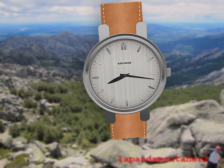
8.17
